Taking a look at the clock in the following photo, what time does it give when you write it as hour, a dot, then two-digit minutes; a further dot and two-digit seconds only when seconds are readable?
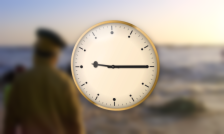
9.15
